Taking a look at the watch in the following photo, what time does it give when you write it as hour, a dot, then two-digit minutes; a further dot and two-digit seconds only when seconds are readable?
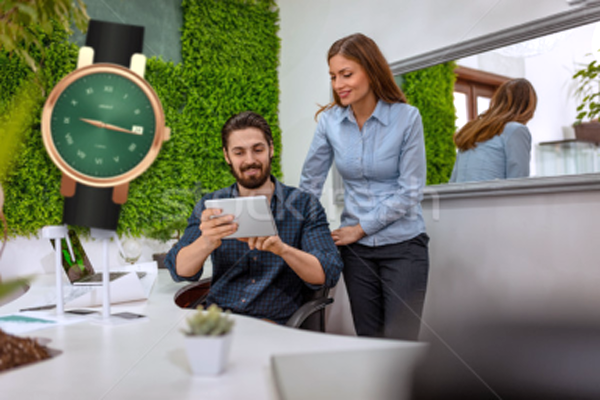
9.16
